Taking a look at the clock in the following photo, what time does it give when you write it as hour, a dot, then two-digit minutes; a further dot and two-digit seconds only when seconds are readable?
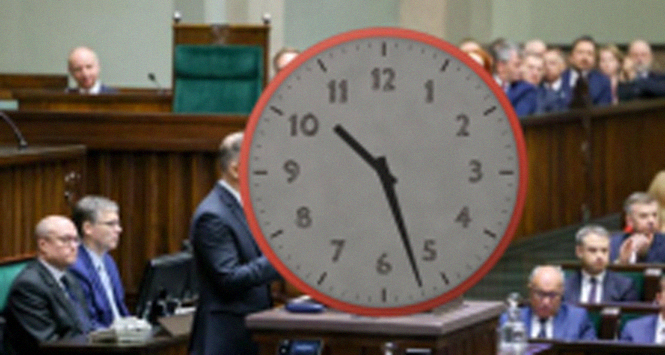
10.27
